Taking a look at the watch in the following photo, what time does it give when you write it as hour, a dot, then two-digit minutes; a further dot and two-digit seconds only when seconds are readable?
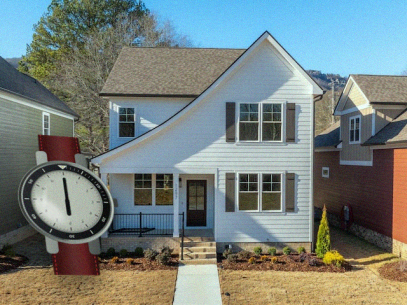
6.00
